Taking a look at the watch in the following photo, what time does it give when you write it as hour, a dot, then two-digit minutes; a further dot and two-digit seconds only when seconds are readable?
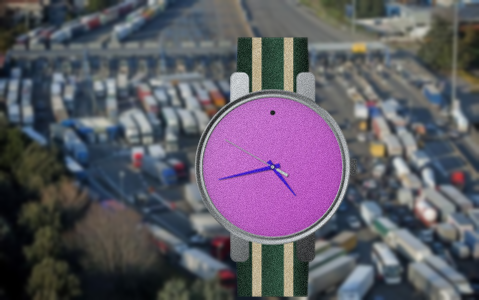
4.42.50
